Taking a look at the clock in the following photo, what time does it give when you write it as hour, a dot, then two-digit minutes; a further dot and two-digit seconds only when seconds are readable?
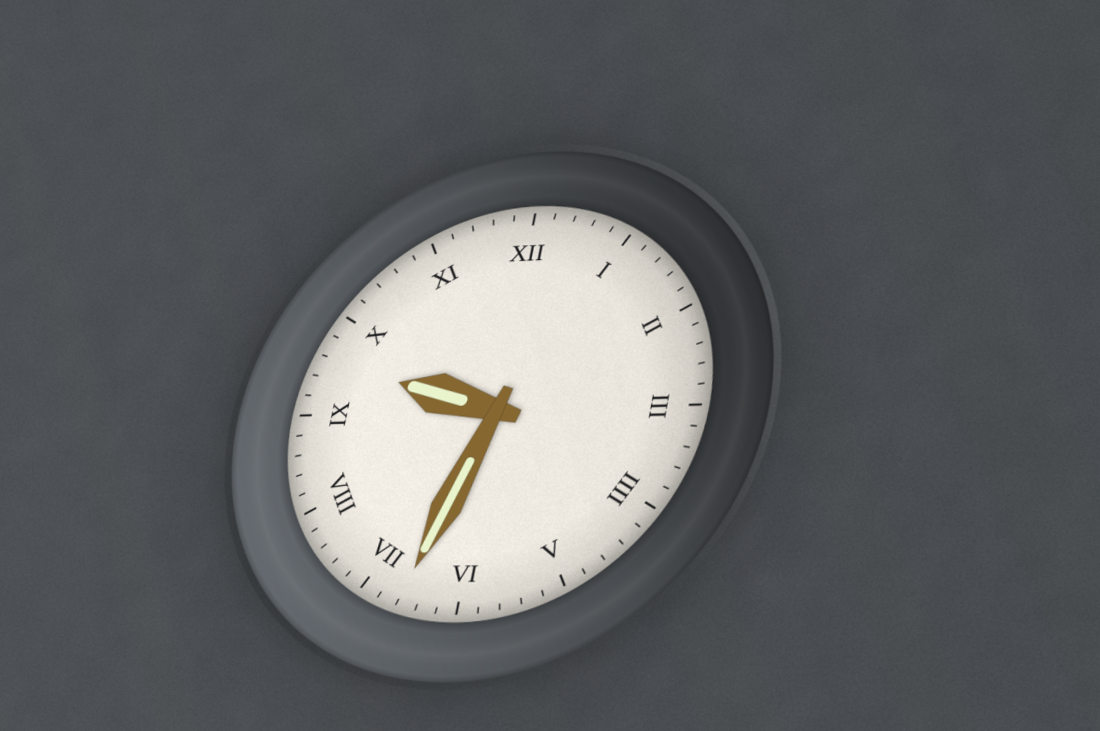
9.33
